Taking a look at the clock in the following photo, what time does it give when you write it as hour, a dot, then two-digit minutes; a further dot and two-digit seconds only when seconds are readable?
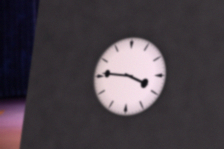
3.46
